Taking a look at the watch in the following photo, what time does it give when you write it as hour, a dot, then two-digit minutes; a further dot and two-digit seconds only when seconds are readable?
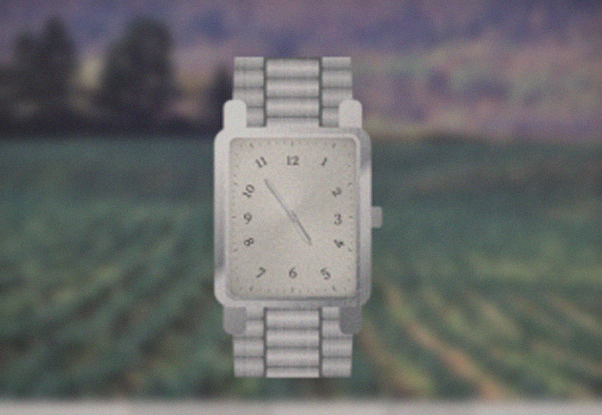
4.54
